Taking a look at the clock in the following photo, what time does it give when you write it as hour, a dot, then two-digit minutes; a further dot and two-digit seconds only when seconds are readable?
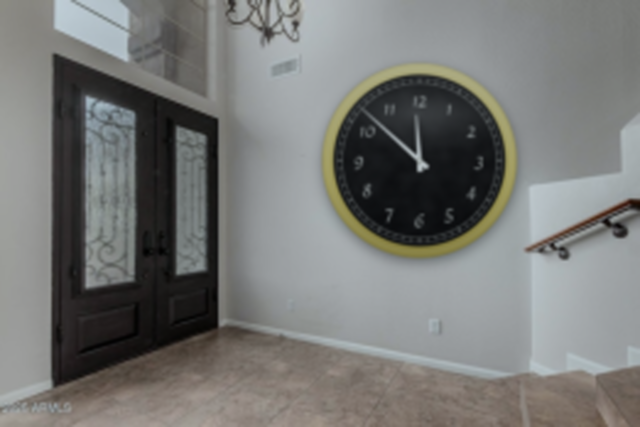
11.52
